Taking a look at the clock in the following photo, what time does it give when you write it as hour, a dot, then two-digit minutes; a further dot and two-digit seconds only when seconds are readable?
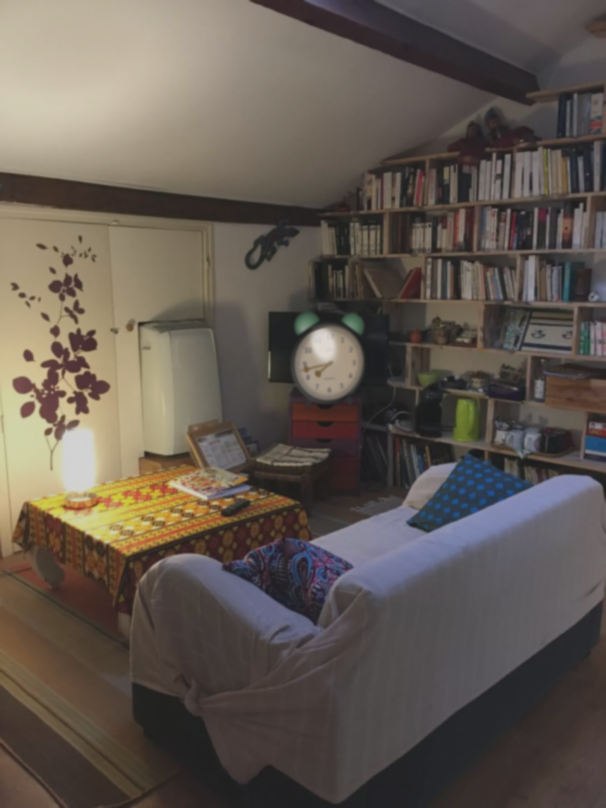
7.43
